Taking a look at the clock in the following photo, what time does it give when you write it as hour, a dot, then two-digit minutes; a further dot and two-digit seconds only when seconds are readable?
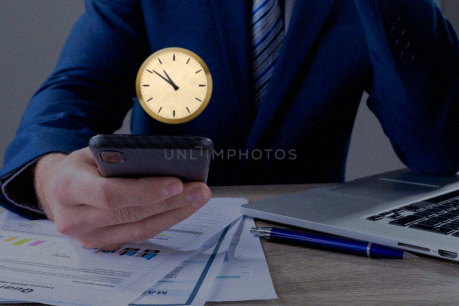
10.51
